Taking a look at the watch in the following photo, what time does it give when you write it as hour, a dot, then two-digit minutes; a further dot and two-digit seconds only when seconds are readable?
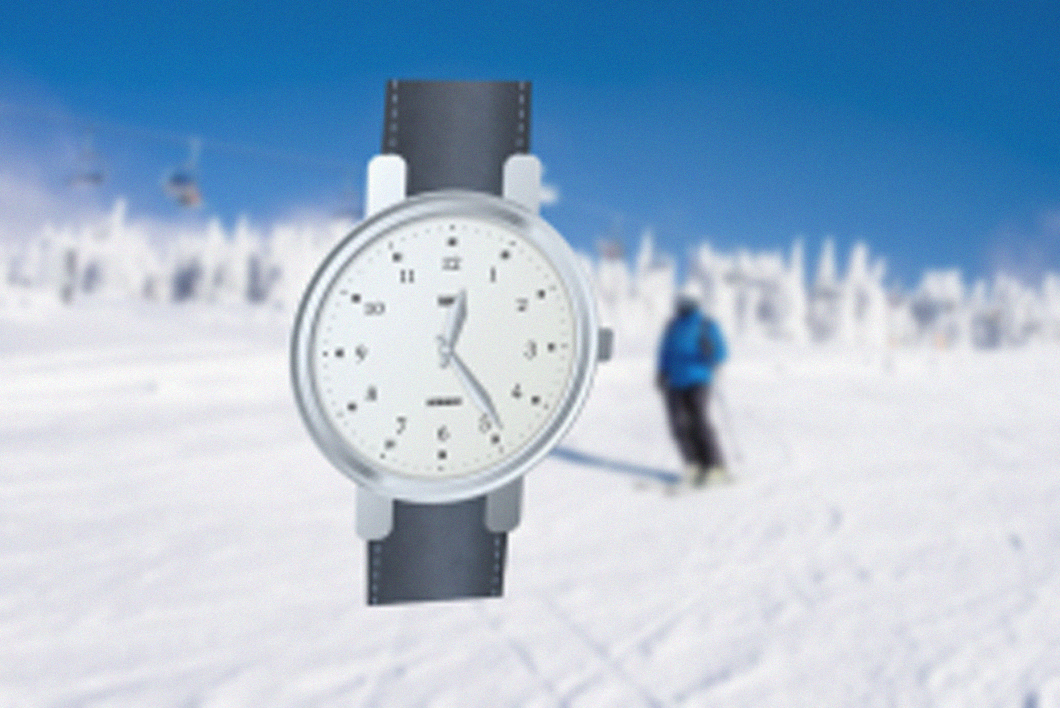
12.24
